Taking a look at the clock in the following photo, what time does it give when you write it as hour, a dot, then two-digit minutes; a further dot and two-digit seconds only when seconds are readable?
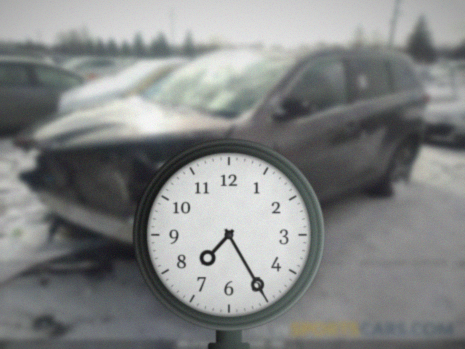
7.25
